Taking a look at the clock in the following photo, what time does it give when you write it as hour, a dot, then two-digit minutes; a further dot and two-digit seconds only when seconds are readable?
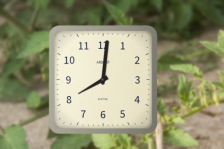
8.01
